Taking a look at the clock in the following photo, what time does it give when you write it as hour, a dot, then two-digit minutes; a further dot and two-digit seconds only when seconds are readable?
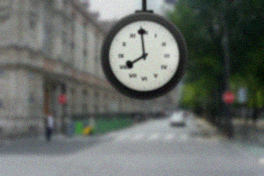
7.59
